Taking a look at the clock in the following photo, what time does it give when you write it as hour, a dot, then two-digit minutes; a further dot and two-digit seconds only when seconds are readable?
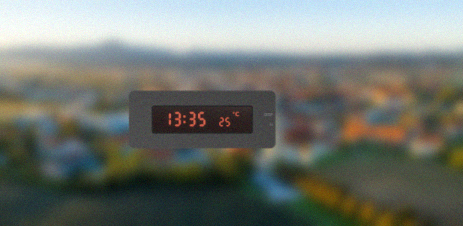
13.35
